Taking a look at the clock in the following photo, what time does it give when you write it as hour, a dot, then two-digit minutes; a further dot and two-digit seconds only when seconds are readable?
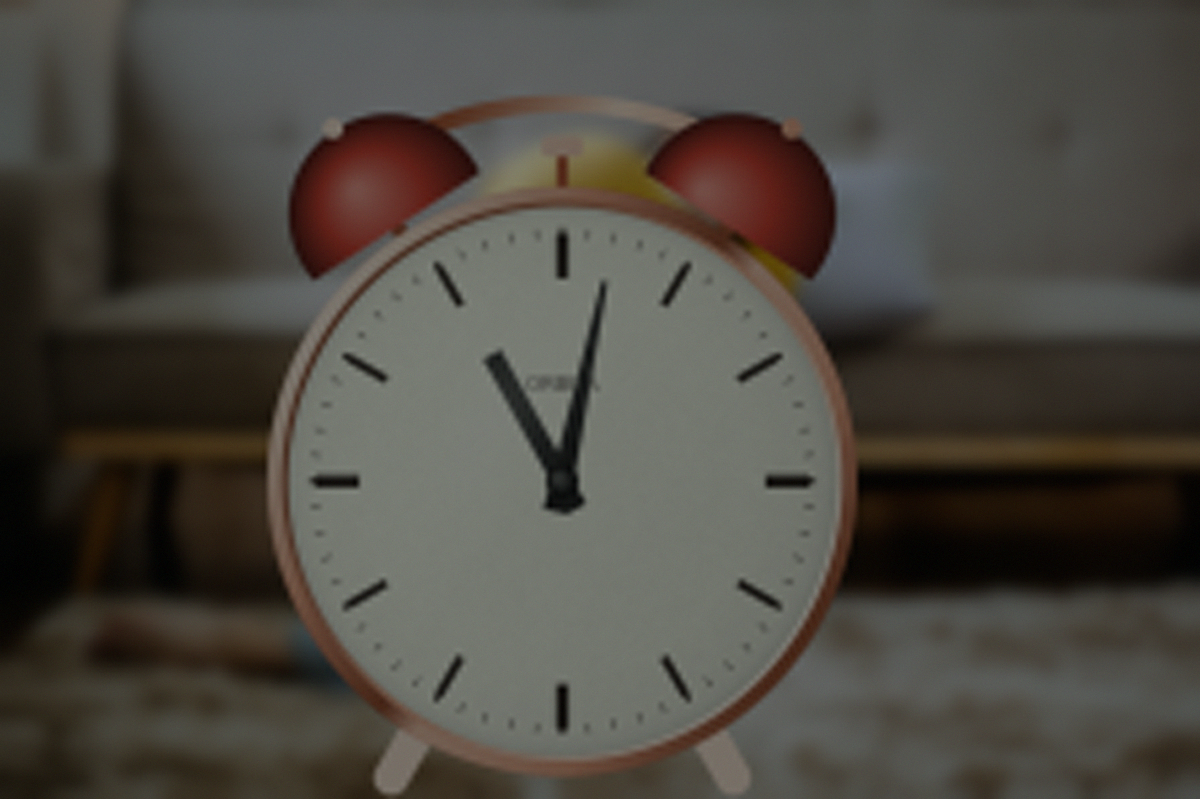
11.02
